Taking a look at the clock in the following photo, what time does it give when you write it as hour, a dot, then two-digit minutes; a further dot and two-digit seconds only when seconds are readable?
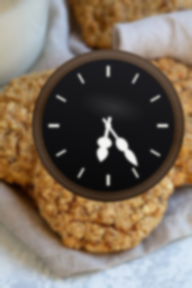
6.24
